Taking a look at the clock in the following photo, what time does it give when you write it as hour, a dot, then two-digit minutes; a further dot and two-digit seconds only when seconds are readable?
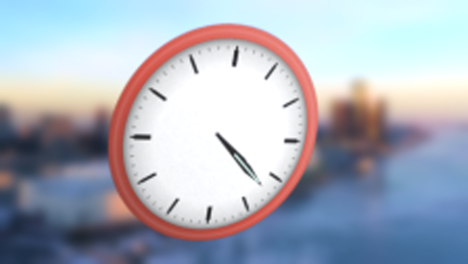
4.22
